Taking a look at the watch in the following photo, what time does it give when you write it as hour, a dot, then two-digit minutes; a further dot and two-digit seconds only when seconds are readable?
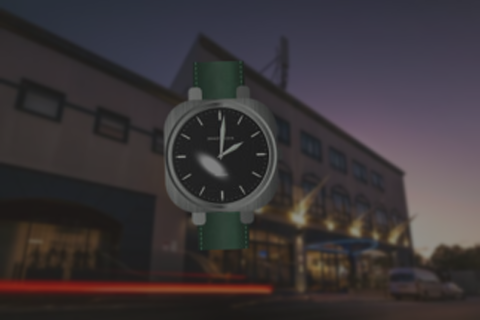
2.01
